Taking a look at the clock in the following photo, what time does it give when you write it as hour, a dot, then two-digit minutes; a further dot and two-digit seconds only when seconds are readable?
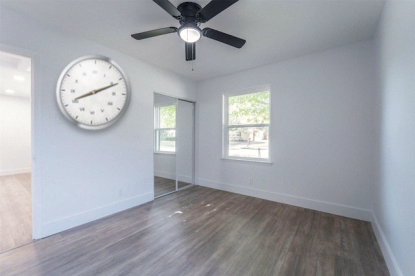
8.11
